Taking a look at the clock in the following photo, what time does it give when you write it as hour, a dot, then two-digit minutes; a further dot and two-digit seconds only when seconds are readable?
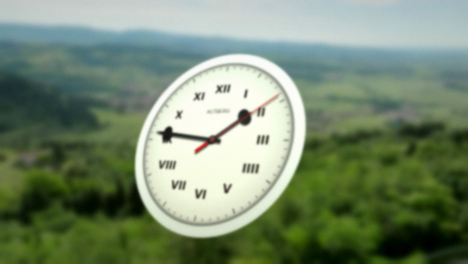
1.46.09
